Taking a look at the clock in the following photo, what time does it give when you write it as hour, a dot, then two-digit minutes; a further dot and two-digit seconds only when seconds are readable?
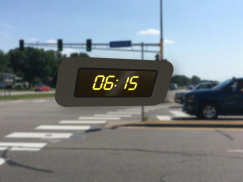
6.15
